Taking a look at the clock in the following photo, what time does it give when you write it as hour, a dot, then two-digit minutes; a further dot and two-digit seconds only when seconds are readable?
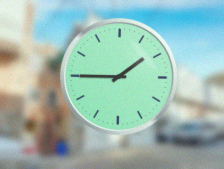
1.45
